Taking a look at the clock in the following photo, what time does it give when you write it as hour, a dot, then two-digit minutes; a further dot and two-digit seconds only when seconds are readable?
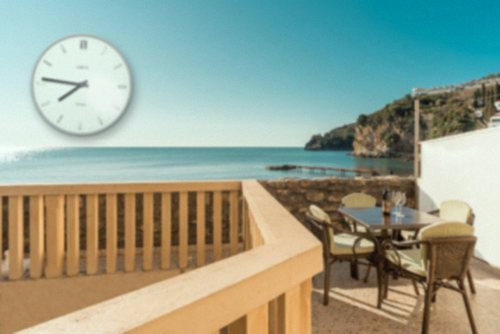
7.46
